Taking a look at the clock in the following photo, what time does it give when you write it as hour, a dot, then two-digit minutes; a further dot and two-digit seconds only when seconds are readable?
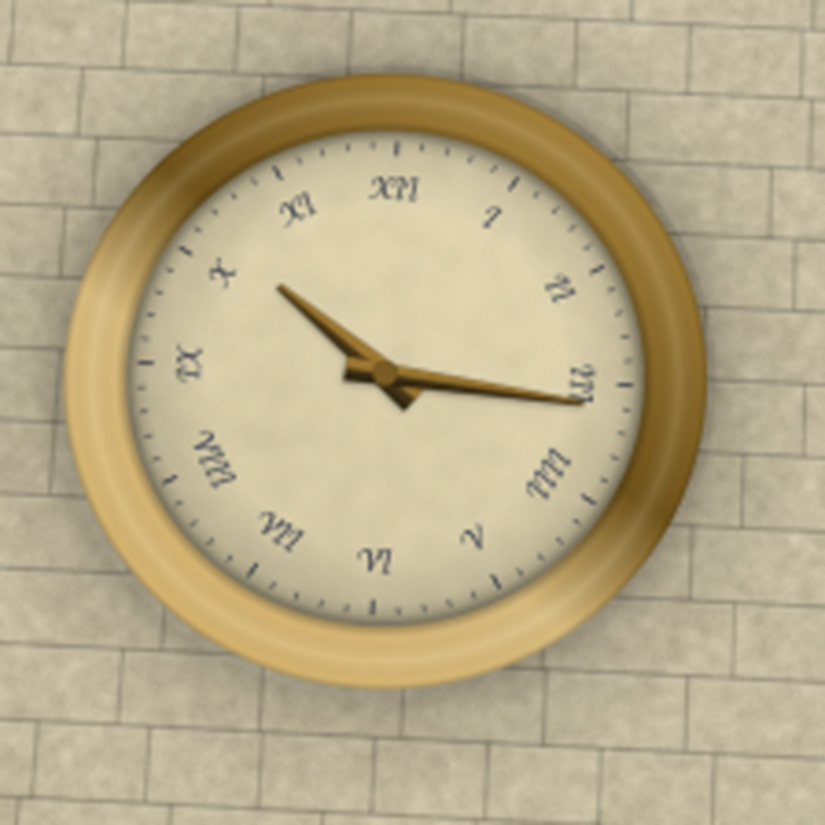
10.16
